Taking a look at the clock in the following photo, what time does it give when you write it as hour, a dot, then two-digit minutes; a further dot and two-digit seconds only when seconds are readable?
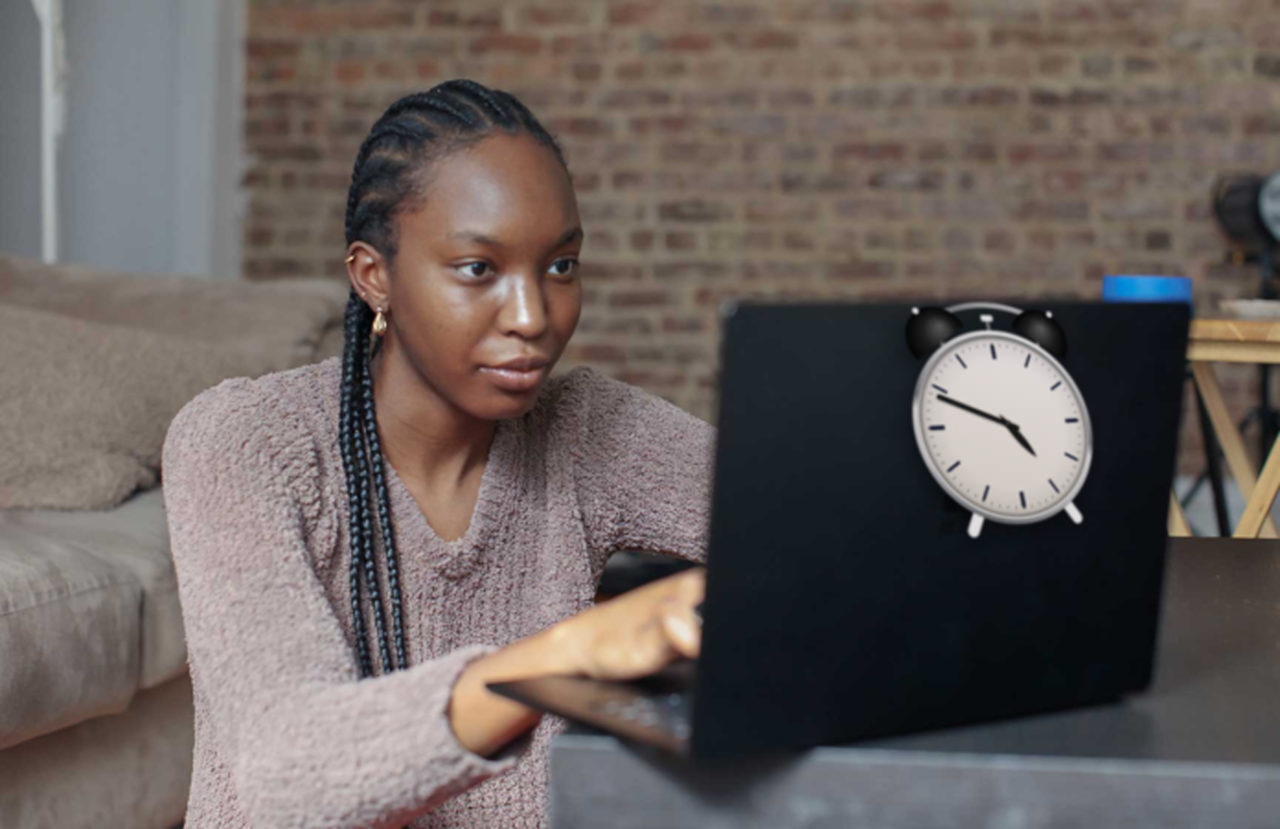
4.49
